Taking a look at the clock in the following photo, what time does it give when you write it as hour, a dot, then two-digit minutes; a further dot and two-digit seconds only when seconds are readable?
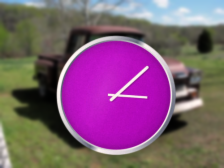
3.08
